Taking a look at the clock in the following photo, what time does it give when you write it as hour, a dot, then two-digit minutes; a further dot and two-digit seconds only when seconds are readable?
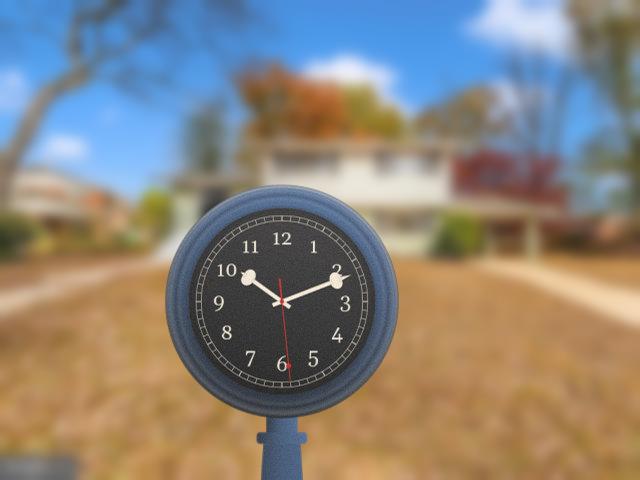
10.11.29
